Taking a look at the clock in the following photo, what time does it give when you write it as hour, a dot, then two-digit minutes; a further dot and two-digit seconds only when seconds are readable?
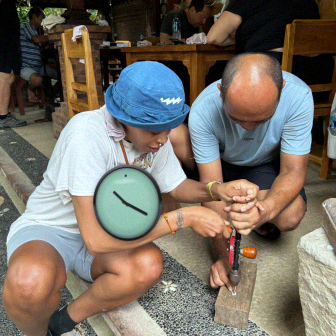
10.19
